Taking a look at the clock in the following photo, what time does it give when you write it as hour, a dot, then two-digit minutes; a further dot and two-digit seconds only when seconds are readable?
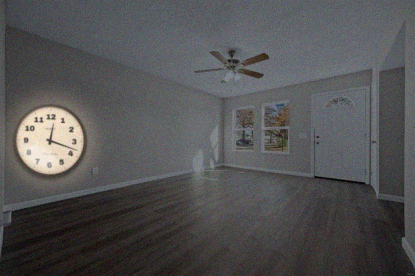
12.18
